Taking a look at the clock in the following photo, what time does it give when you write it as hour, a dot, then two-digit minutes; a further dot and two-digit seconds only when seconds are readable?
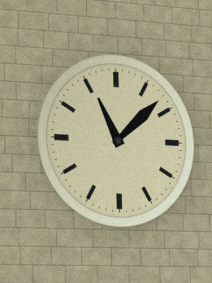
11.08
